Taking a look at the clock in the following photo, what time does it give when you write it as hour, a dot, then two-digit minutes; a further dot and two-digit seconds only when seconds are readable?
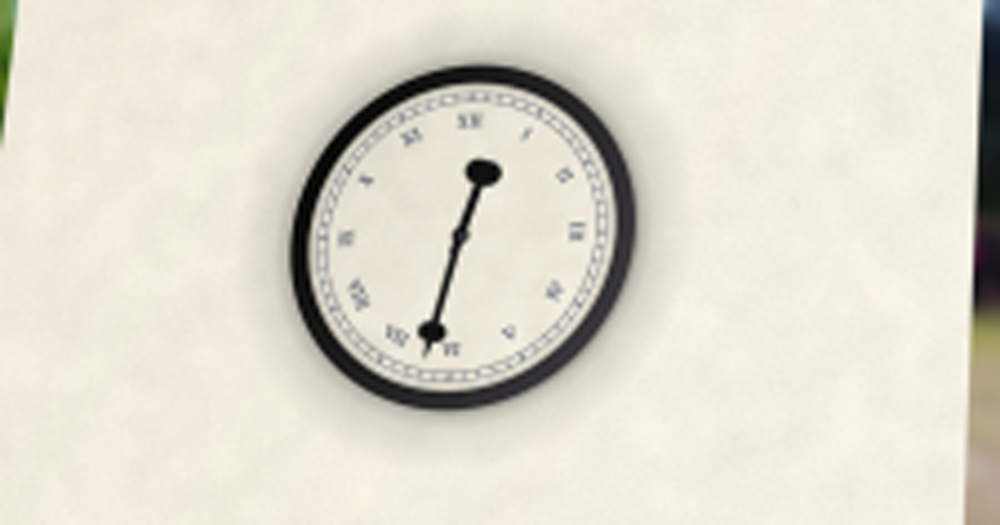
12.32
